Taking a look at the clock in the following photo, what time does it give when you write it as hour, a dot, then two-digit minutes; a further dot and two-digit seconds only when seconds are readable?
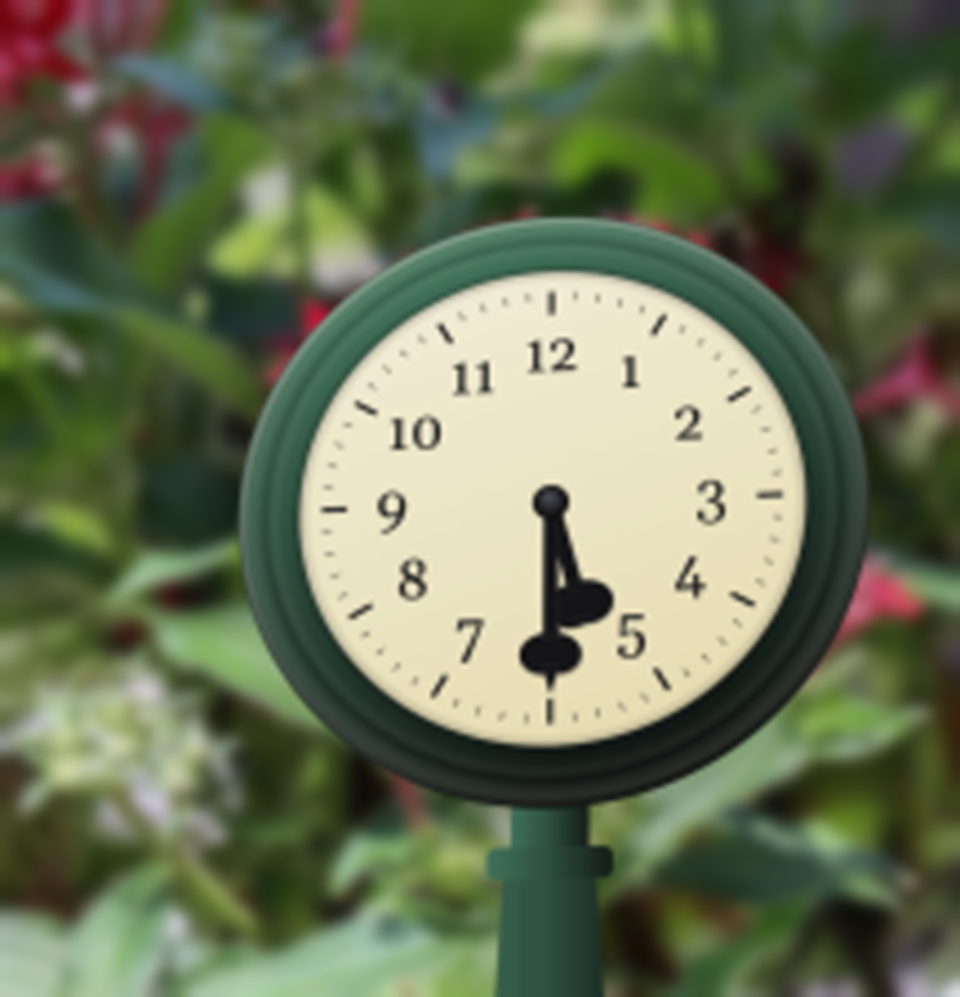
5.30
